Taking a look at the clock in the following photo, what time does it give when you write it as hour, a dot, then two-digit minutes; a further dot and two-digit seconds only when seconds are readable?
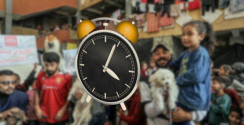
4.04
